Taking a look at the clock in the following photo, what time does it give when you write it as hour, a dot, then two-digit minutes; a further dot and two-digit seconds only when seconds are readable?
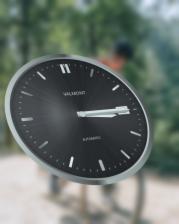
3.15
